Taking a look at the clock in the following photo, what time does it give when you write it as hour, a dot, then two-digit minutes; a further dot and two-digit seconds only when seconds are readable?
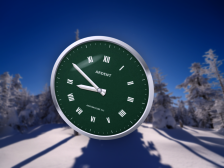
8.50
